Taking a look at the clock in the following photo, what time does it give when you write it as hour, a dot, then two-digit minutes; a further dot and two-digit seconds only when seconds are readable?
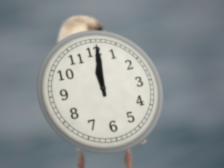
12.01
